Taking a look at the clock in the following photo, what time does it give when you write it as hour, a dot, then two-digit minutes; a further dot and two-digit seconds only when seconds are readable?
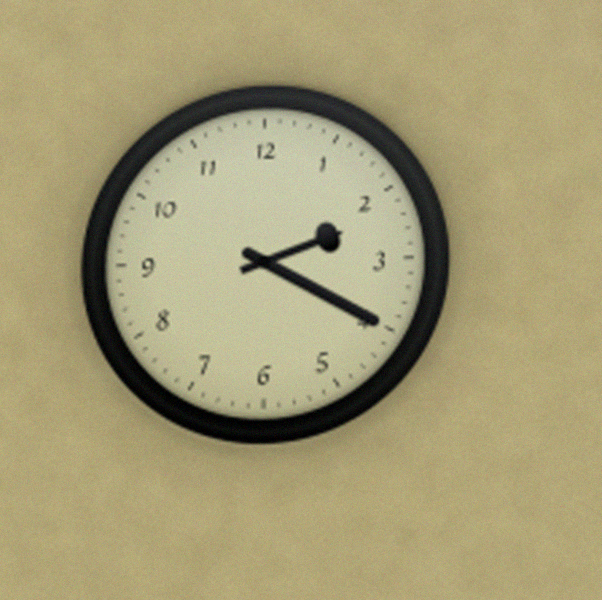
2.20
